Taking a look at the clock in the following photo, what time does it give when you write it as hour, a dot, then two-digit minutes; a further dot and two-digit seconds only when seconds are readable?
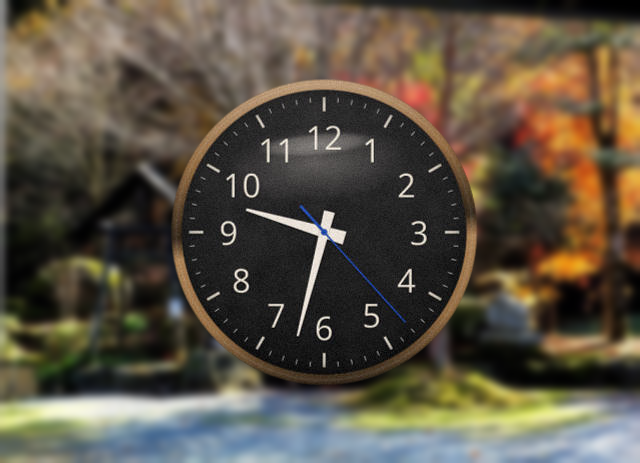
9.32.23
